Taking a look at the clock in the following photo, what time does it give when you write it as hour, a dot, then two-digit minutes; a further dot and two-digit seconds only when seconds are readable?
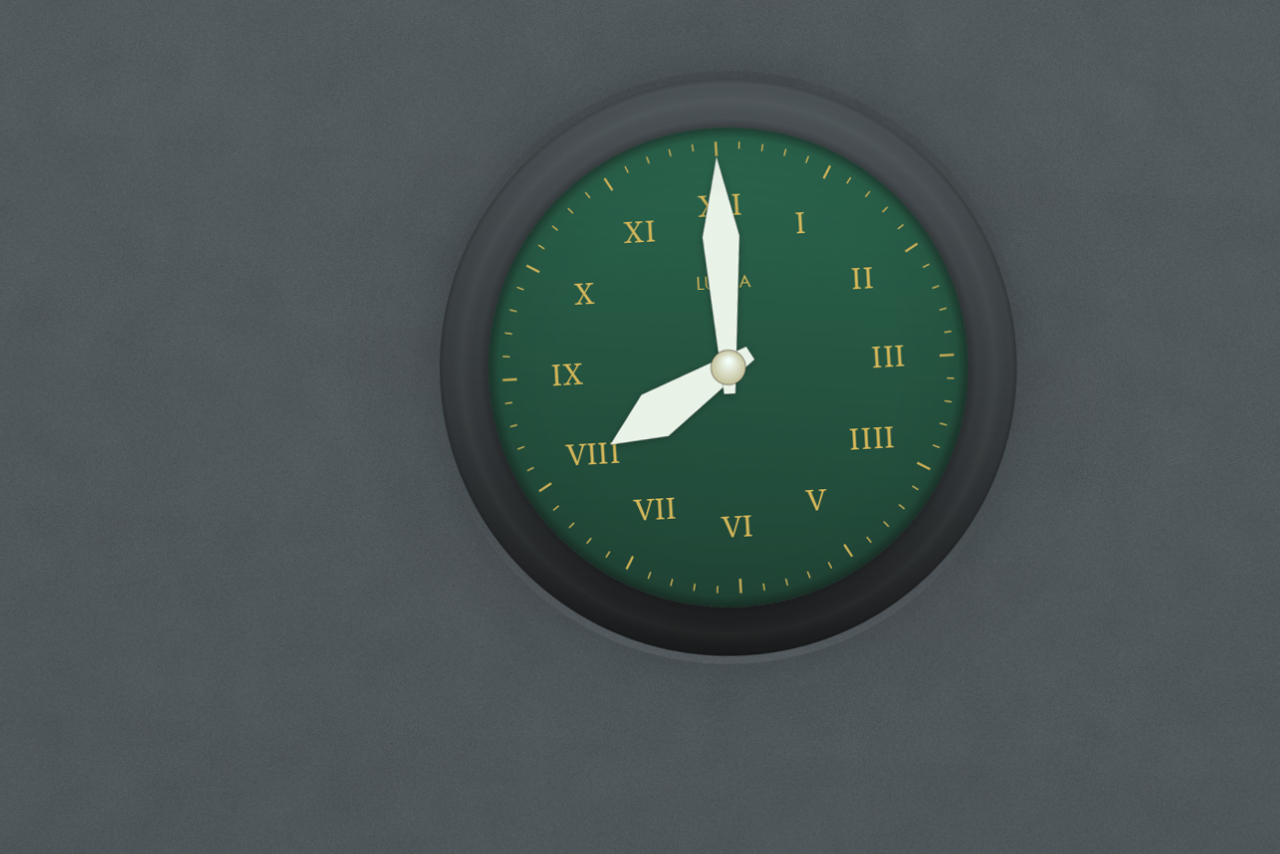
8.00
